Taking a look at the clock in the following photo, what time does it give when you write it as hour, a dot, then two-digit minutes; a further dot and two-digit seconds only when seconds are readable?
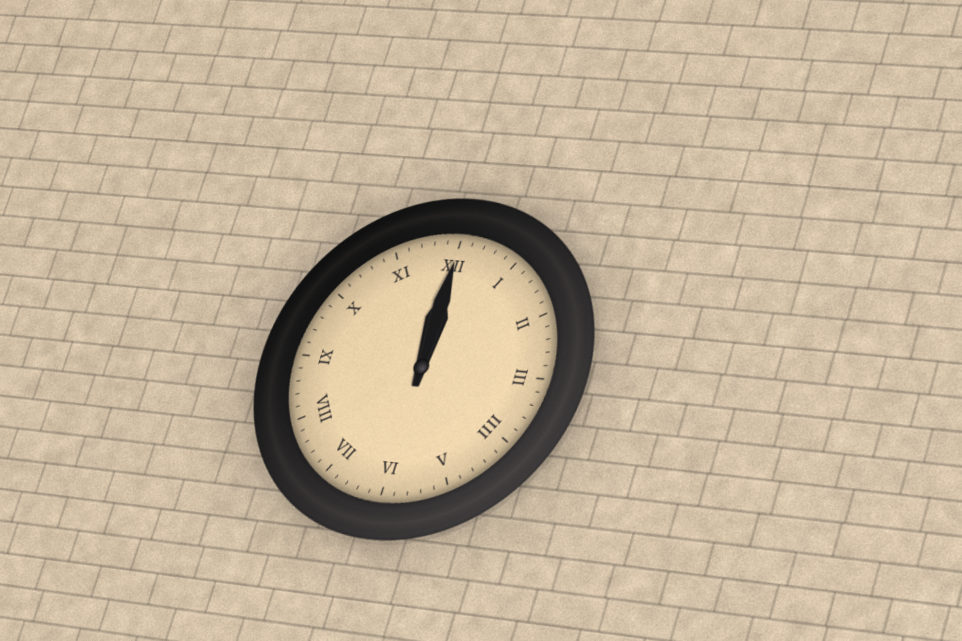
12.00
